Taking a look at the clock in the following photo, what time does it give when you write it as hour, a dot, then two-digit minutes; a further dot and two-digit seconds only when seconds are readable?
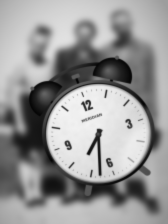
7.33
